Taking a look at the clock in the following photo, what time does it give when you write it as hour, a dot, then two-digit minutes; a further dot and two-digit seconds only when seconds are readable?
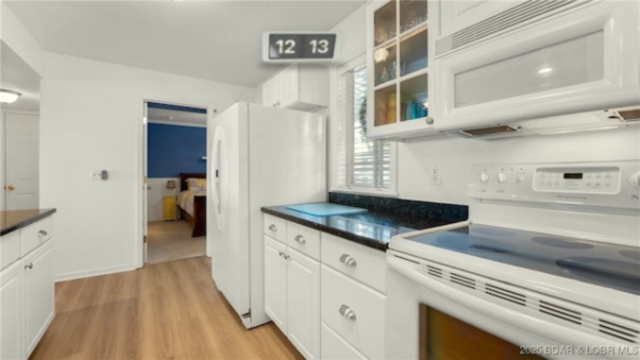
12.13
